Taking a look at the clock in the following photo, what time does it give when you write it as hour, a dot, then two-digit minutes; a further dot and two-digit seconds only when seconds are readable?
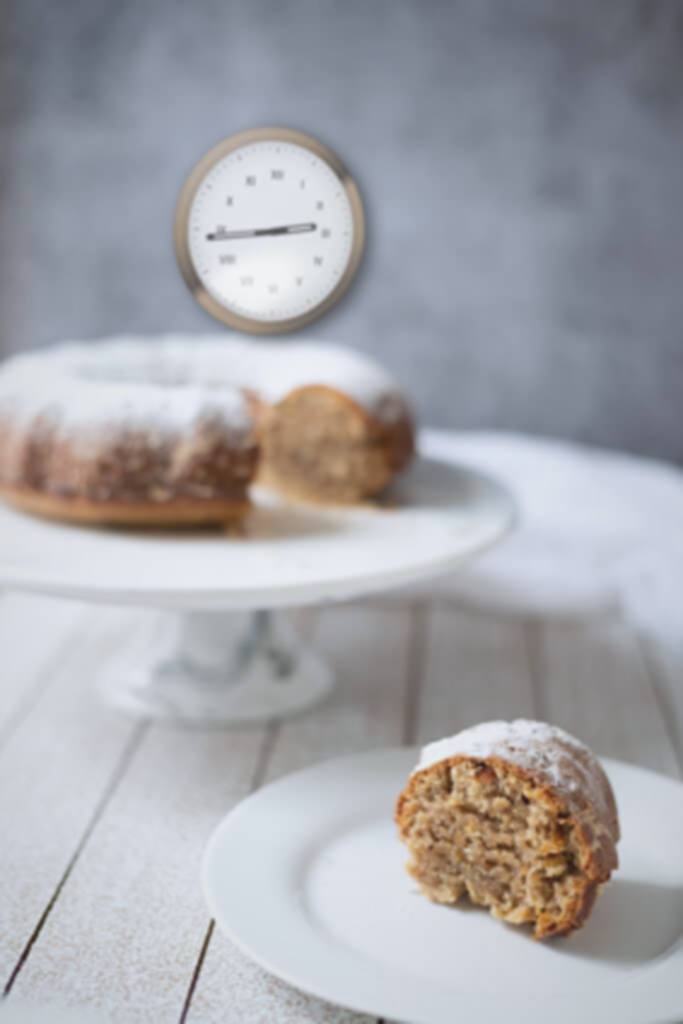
2.44
